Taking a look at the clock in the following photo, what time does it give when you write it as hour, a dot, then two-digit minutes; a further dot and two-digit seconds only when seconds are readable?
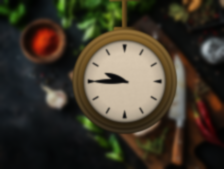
9.45
